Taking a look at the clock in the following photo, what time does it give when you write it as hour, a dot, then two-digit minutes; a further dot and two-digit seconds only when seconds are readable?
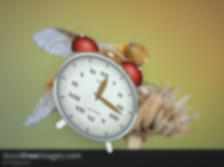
12.17
